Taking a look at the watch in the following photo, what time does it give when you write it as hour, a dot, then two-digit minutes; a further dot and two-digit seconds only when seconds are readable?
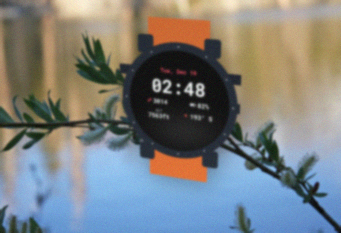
2.48
